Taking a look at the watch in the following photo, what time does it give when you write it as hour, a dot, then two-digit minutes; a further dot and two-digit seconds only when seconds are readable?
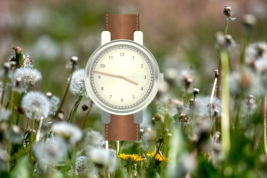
3.47
